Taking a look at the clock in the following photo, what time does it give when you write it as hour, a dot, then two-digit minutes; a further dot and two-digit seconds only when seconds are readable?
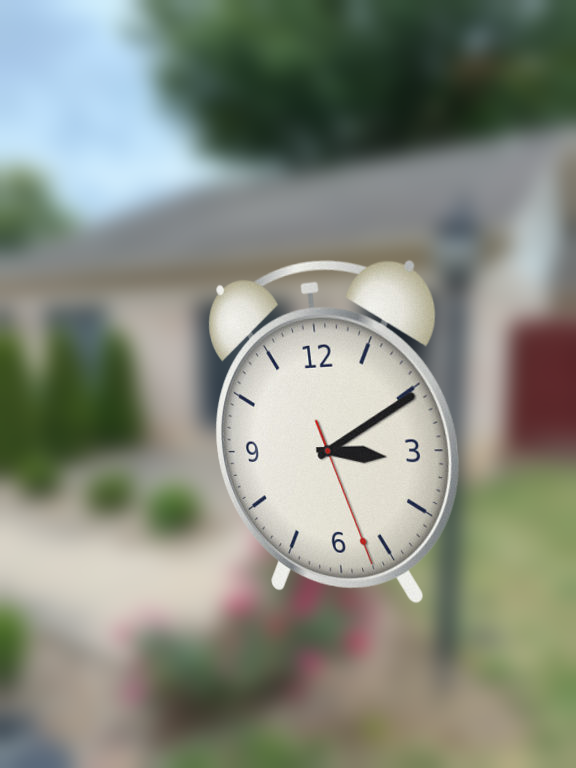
3.10.27
